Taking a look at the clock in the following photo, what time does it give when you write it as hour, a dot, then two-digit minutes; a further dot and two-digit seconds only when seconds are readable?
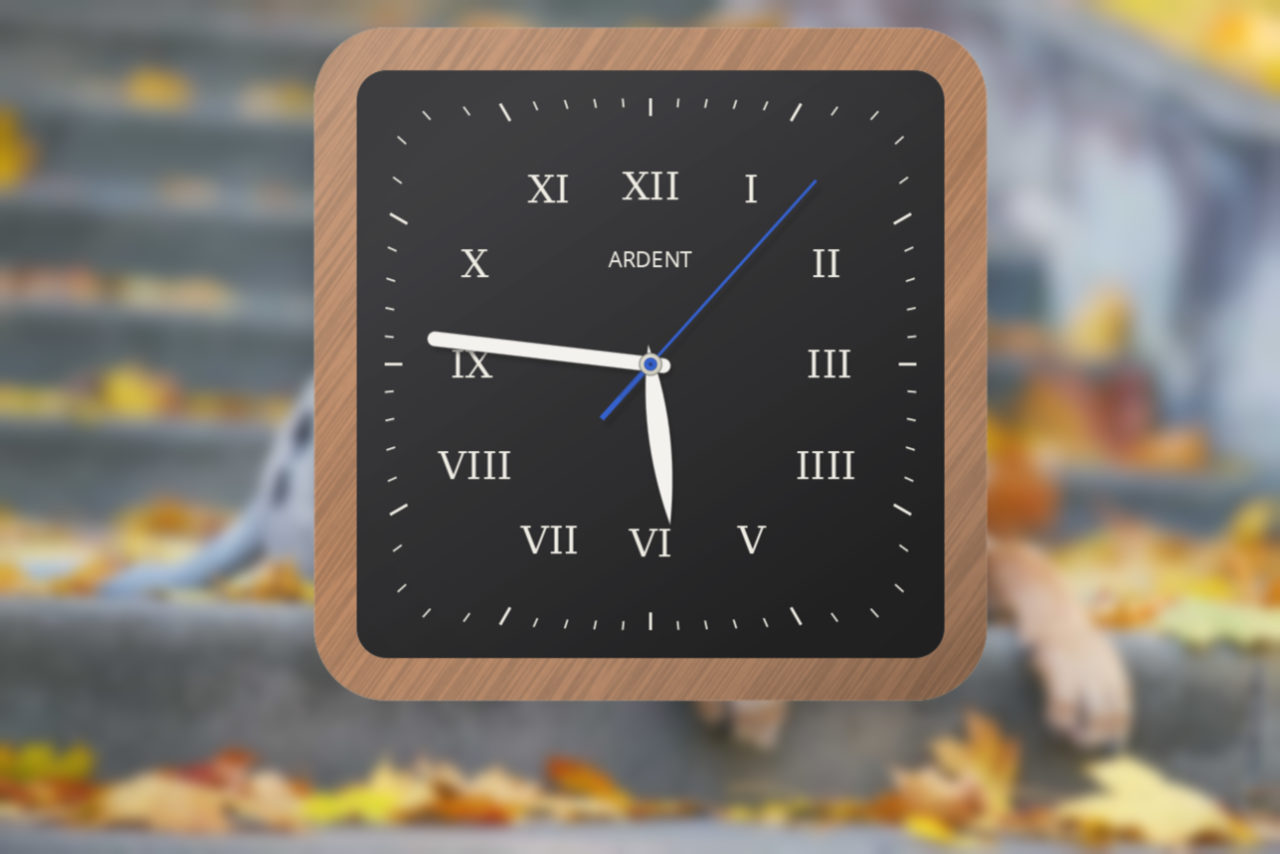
5.46.07
